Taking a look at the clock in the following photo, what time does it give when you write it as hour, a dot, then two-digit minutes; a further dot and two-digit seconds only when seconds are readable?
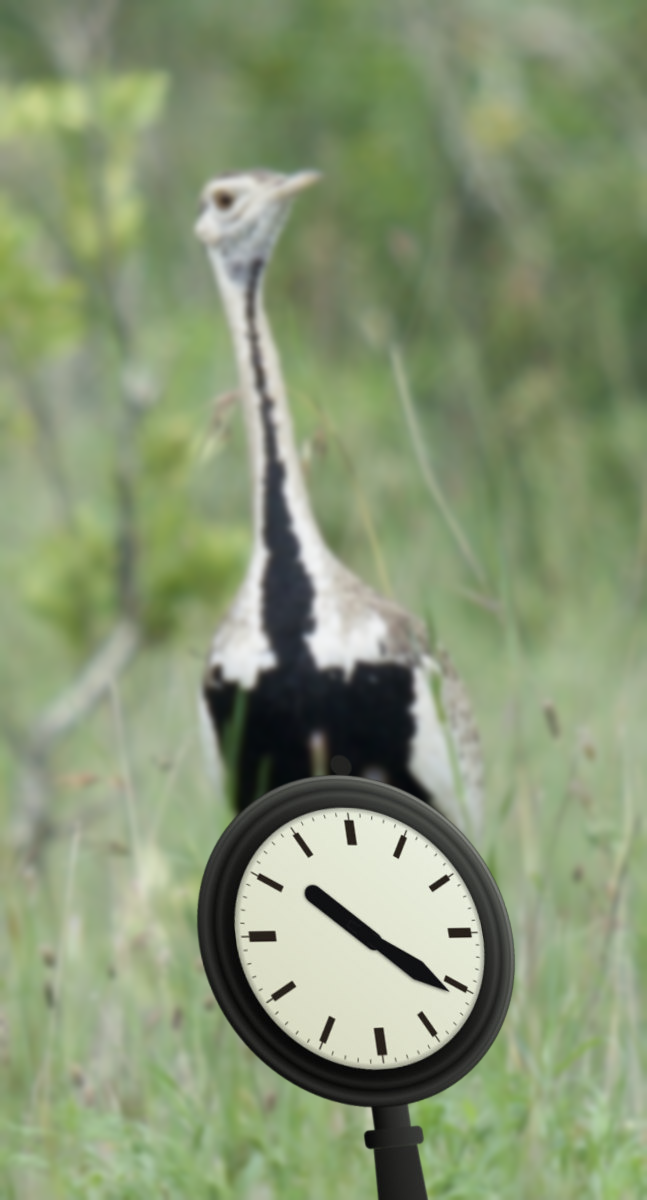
10.21
